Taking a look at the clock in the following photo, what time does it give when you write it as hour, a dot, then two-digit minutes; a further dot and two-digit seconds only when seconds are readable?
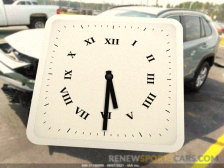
5.30
